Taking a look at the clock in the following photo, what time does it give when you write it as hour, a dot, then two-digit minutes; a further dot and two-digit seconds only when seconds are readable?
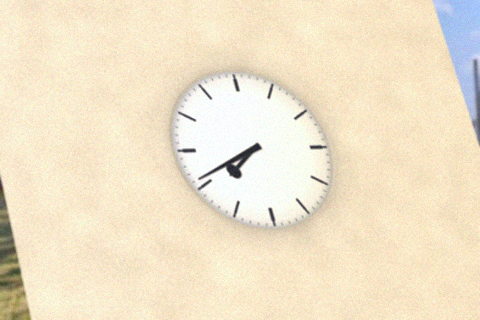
7.41
